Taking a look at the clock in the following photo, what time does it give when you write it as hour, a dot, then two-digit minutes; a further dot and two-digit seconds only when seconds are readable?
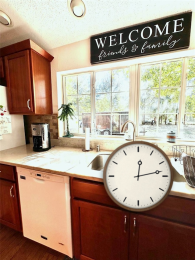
12.13
